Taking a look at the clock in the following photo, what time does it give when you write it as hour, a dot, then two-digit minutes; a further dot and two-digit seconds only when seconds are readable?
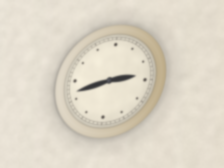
2.42
